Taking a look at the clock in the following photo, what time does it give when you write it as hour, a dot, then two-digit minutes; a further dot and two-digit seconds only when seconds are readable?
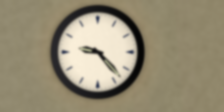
9.23
